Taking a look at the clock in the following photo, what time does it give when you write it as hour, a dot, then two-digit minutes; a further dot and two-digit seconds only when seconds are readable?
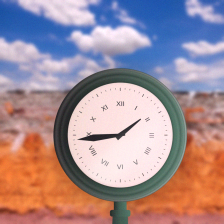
1.44
